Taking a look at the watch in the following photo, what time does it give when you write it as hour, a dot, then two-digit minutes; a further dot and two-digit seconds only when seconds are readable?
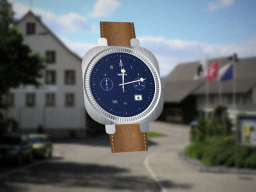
12.13
